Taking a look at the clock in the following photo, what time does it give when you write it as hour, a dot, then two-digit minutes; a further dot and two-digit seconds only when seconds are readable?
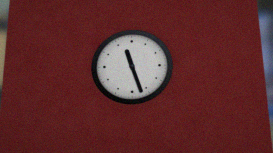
11.27
